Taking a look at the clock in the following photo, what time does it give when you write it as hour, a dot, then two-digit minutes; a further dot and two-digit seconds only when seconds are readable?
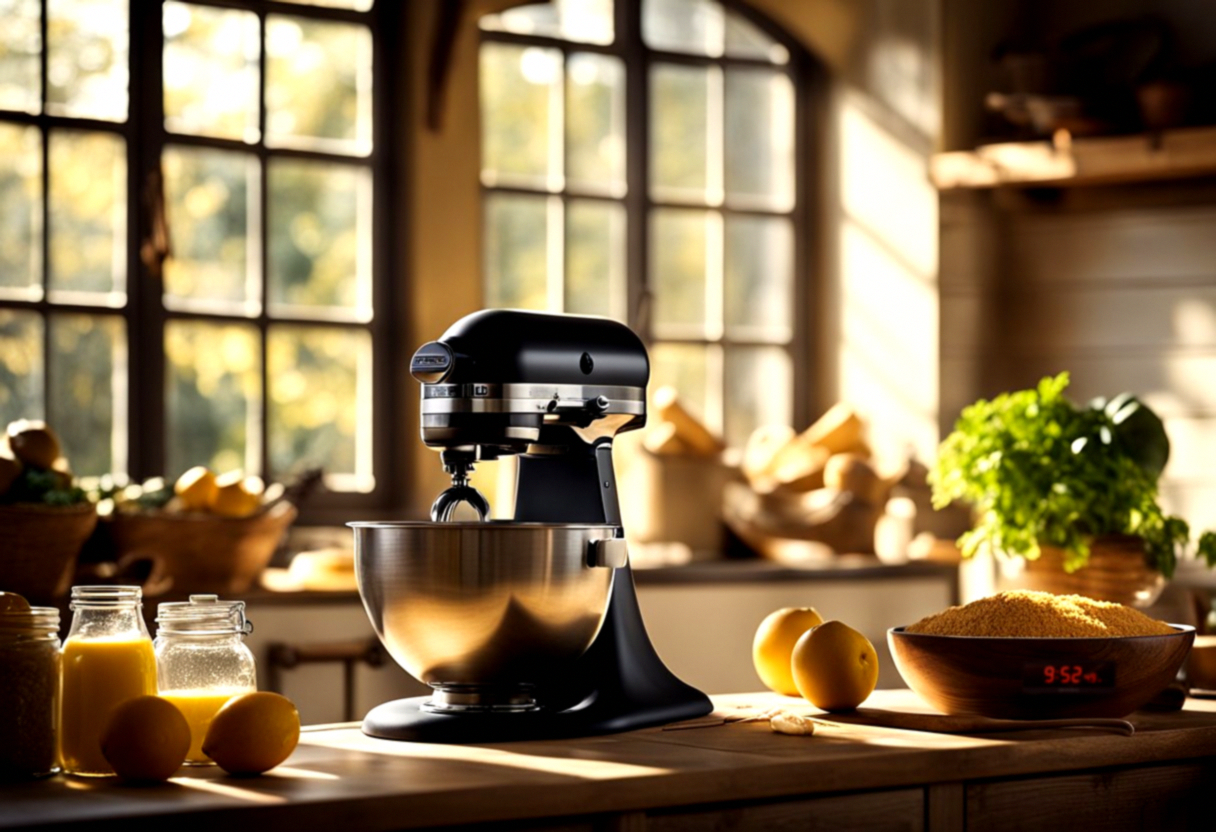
9.52
